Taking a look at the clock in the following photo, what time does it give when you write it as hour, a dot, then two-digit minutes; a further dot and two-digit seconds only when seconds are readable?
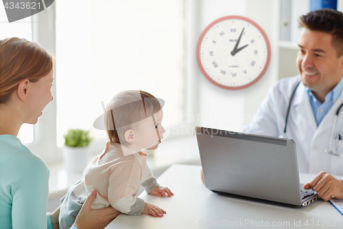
2.04
